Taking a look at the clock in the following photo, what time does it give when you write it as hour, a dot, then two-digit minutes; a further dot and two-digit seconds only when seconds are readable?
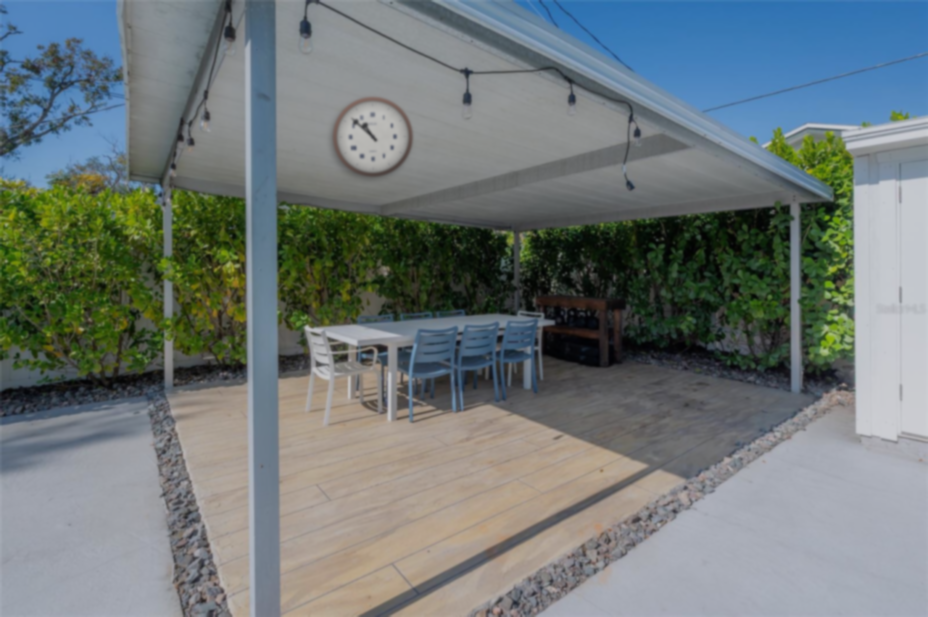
10.52
